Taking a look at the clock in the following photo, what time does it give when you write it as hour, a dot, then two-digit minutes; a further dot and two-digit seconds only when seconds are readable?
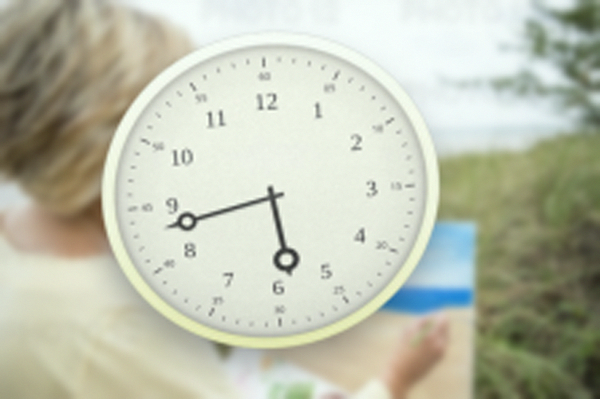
5.43
